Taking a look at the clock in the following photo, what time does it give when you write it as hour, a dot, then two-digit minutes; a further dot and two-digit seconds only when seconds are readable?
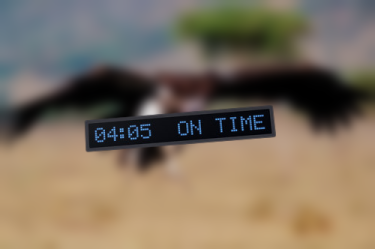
4.05
